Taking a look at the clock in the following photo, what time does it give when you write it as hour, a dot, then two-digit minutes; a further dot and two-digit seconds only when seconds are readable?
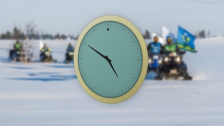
4.50
